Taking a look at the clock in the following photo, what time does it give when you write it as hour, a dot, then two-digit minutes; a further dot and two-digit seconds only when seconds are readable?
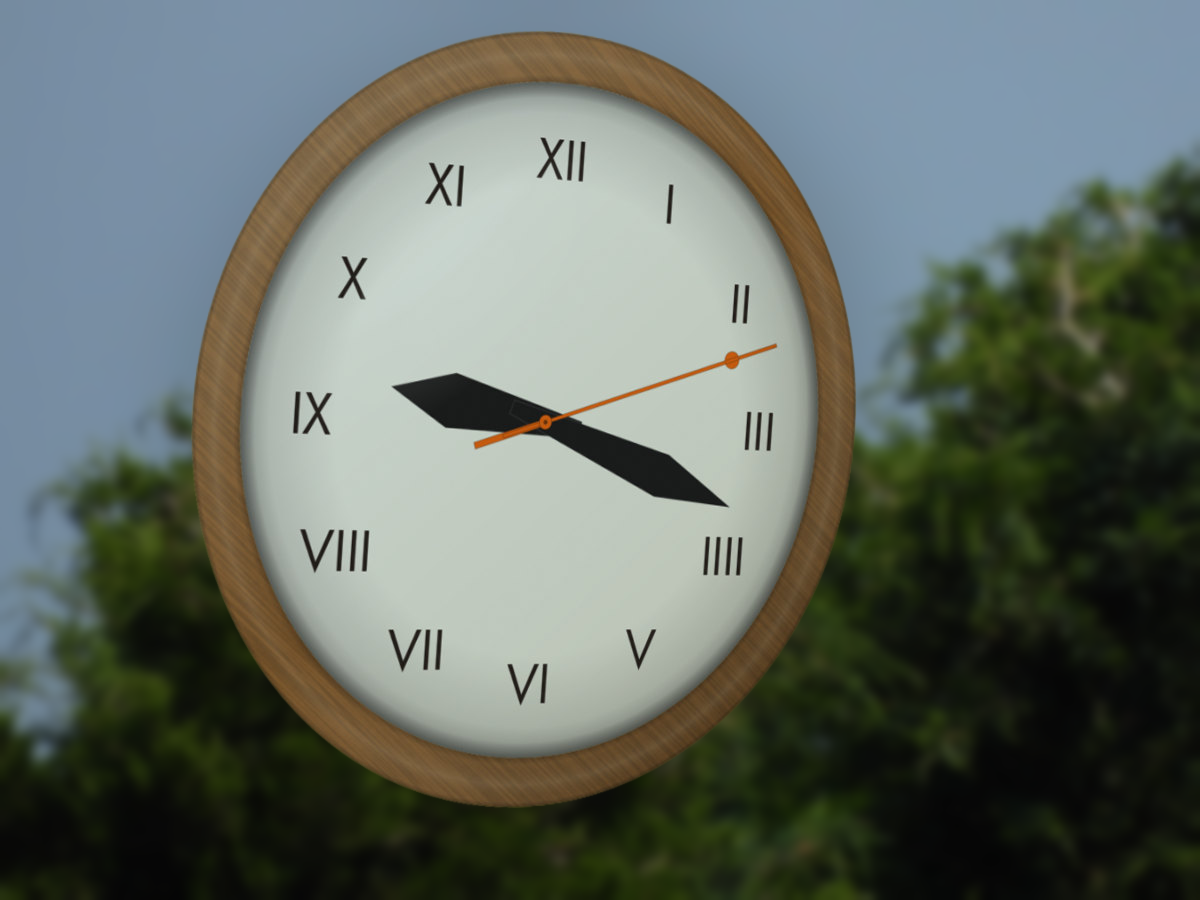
9.18.12
